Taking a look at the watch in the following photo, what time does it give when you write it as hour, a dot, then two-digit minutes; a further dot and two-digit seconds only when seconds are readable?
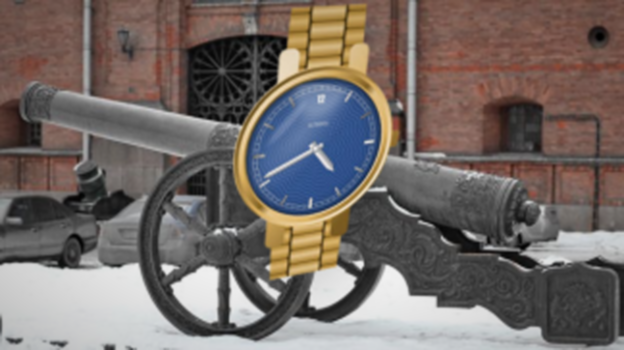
4.41
